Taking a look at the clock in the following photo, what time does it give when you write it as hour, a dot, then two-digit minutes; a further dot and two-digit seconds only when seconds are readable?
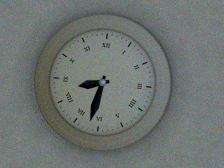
8.32
